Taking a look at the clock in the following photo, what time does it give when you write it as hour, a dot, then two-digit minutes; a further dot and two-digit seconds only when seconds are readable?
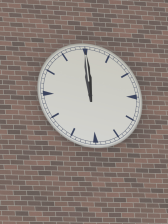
12.00
